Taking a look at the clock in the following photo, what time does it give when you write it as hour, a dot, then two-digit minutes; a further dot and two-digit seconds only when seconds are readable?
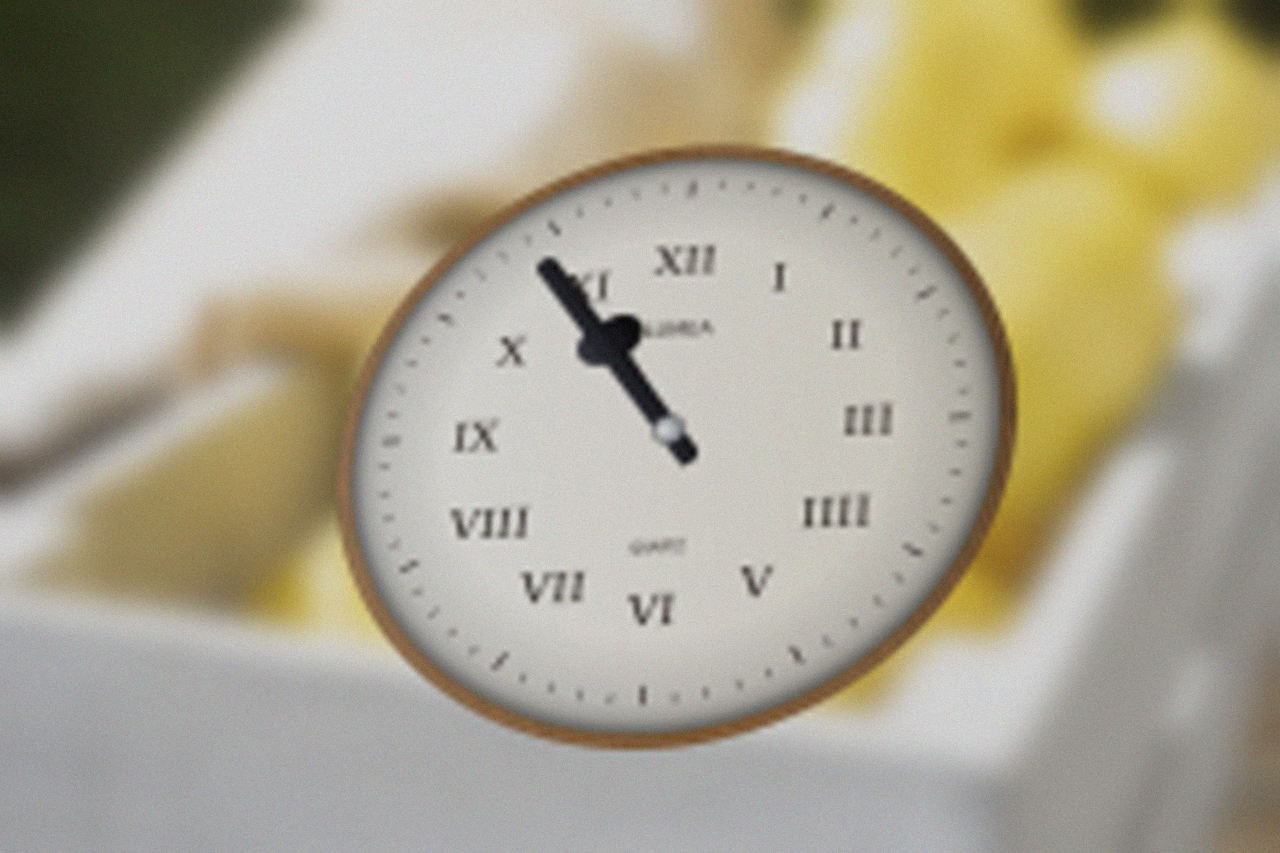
10.54
